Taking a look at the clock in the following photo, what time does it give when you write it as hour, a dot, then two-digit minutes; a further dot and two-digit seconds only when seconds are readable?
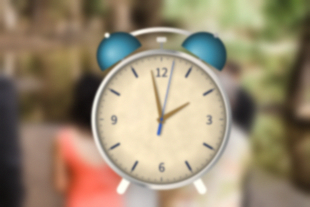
1.58.02
